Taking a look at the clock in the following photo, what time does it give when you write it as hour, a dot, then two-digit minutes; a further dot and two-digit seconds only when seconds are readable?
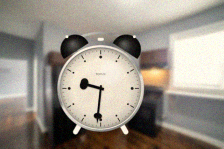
9.31
